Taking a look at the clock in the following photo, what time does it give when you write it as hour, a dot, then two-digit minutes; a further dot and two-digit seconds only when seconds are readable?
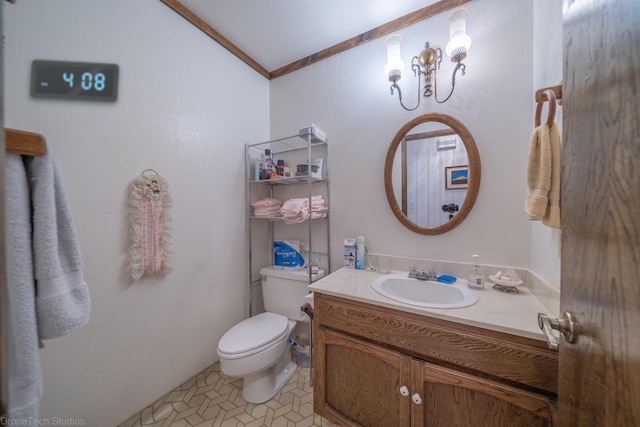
4.08
